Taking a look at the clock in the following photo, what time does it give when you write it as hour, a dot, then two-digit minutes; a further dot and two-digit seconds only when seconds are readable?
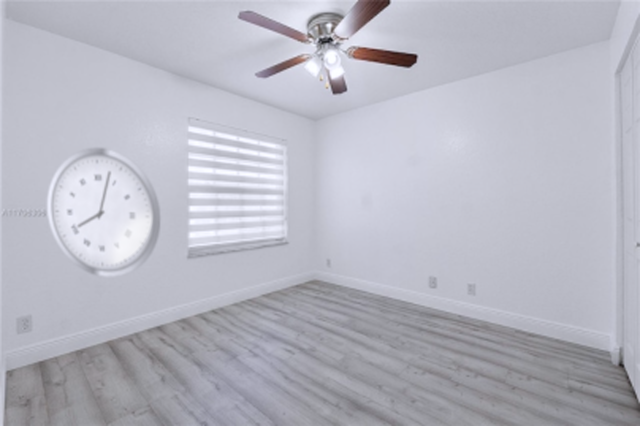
8.03
